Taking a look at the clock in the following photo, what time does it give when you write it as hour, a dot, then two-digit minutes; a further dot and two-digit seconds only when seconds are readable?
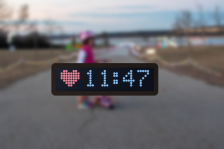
11.47
